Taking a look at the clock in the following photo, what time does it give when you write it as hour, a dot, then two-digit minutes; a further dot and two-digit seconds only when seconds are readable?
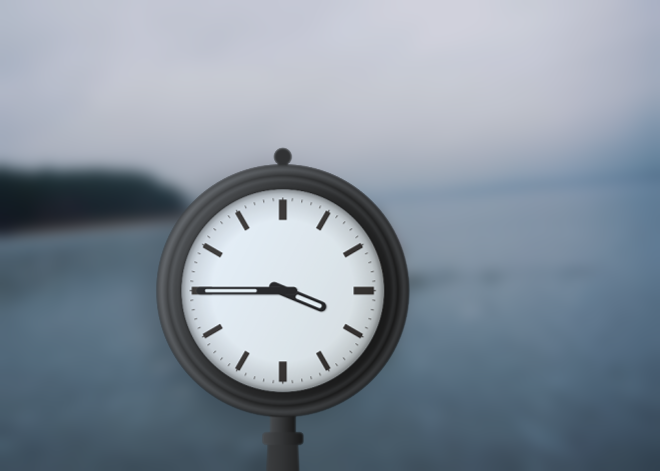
3.45
